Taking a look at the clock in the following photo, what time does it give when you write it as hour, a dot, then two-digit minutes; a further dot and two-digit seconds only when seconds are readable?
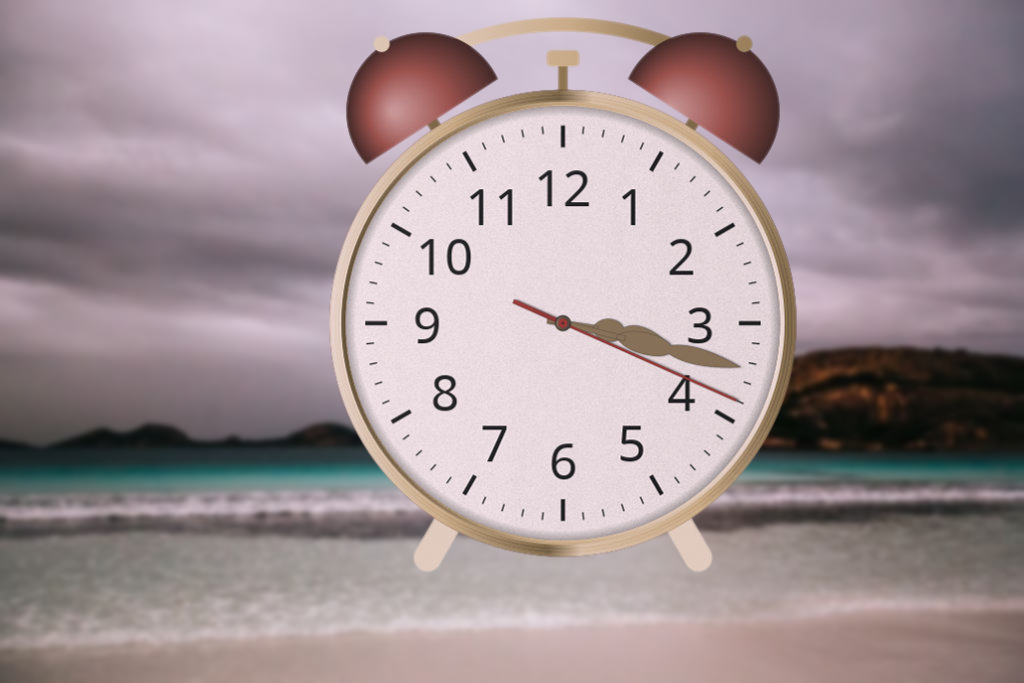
3.17.19
